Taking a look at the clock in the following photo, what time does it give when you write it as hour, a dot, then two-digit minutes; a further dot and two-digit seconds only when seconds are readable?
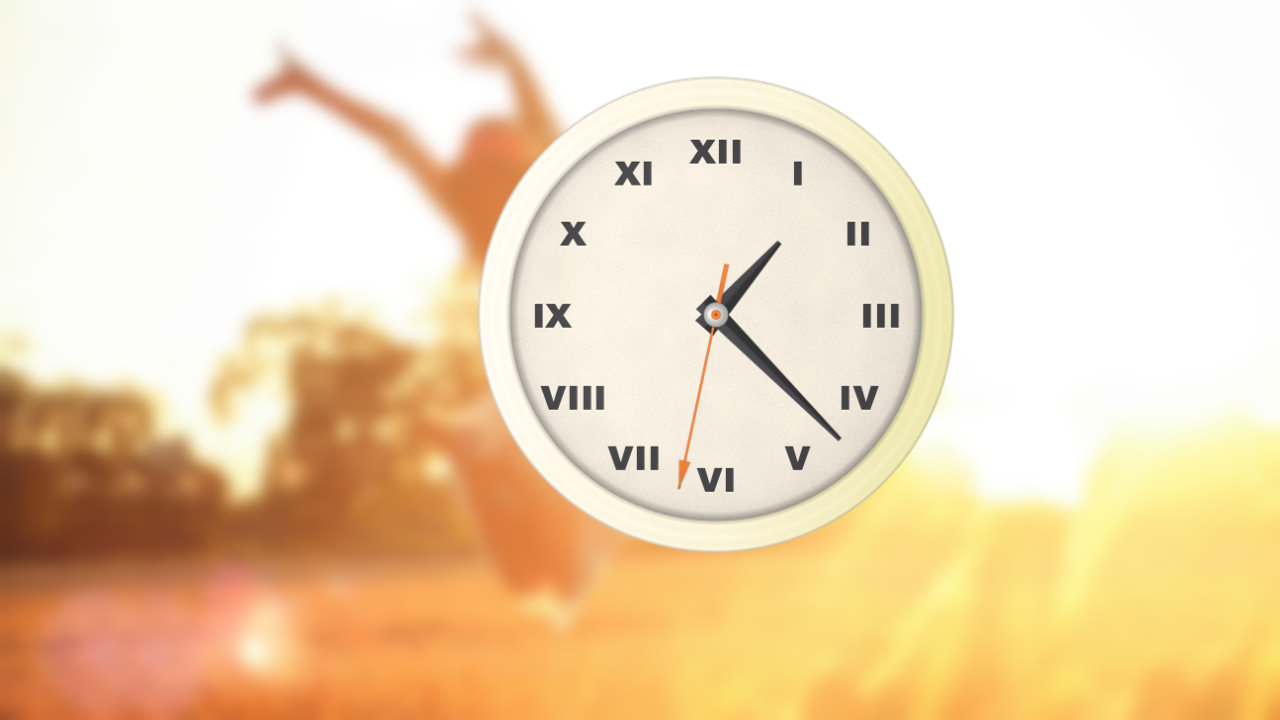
1.22.32
